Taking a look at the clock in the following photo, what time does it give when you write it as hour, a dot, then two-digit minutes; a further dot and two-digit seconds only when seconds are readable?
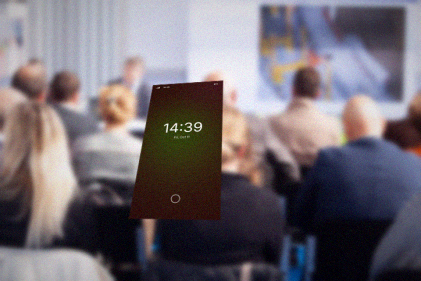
14.39
